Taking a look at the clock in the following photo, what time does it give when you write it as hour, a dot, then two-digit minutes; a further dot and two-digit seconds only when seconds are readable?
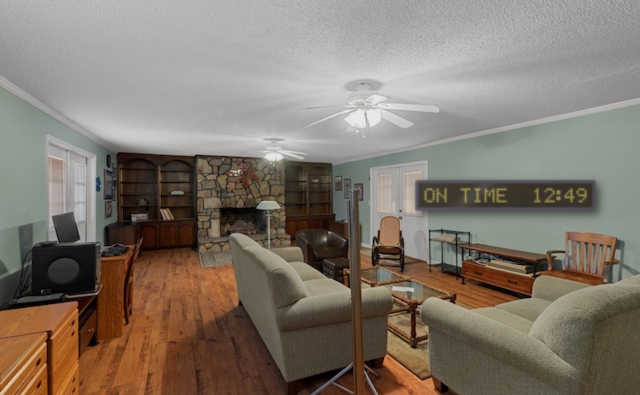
12.49
